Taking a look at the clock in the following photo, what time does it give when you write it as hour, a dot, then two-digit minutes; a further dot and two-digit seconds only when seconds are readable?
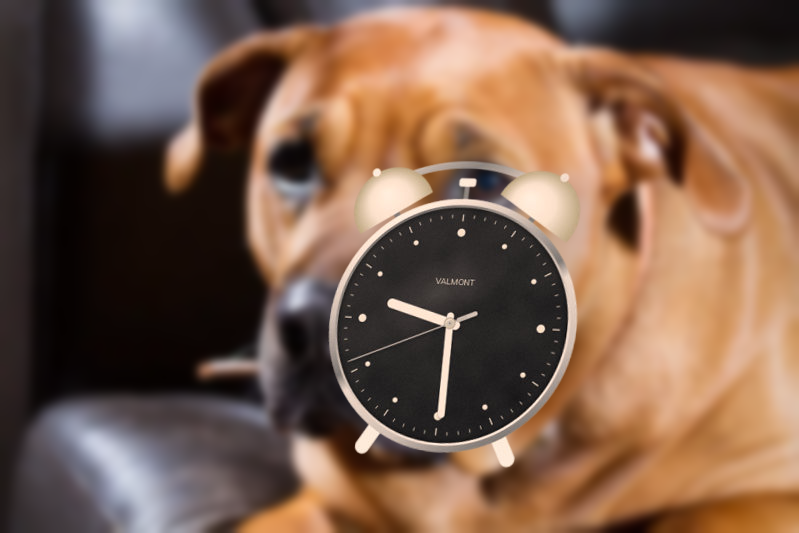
9.29.41
